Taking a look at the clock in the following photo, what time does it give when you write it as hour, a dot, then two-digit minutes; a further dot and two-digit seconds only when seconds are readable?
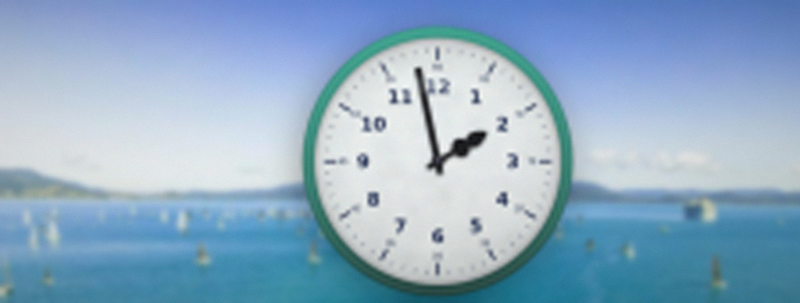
1.58
